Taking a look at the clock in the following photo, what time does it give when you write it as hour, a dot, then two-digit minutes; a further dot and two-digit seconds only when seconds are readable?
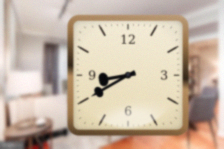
8.40
